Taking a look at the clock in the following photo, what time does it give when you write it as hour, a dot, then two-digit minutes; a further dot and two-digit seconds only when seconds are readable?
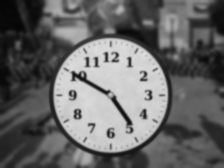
4.50
